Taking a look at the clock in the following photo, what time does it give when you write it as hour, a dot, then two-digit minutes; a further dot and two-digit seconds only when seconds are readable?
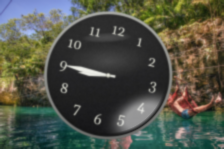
8.45
